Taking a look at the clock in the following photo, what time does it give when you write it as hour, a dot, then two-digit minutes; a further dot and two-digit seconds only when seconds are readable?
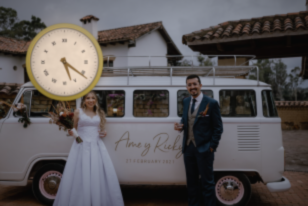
5.21
